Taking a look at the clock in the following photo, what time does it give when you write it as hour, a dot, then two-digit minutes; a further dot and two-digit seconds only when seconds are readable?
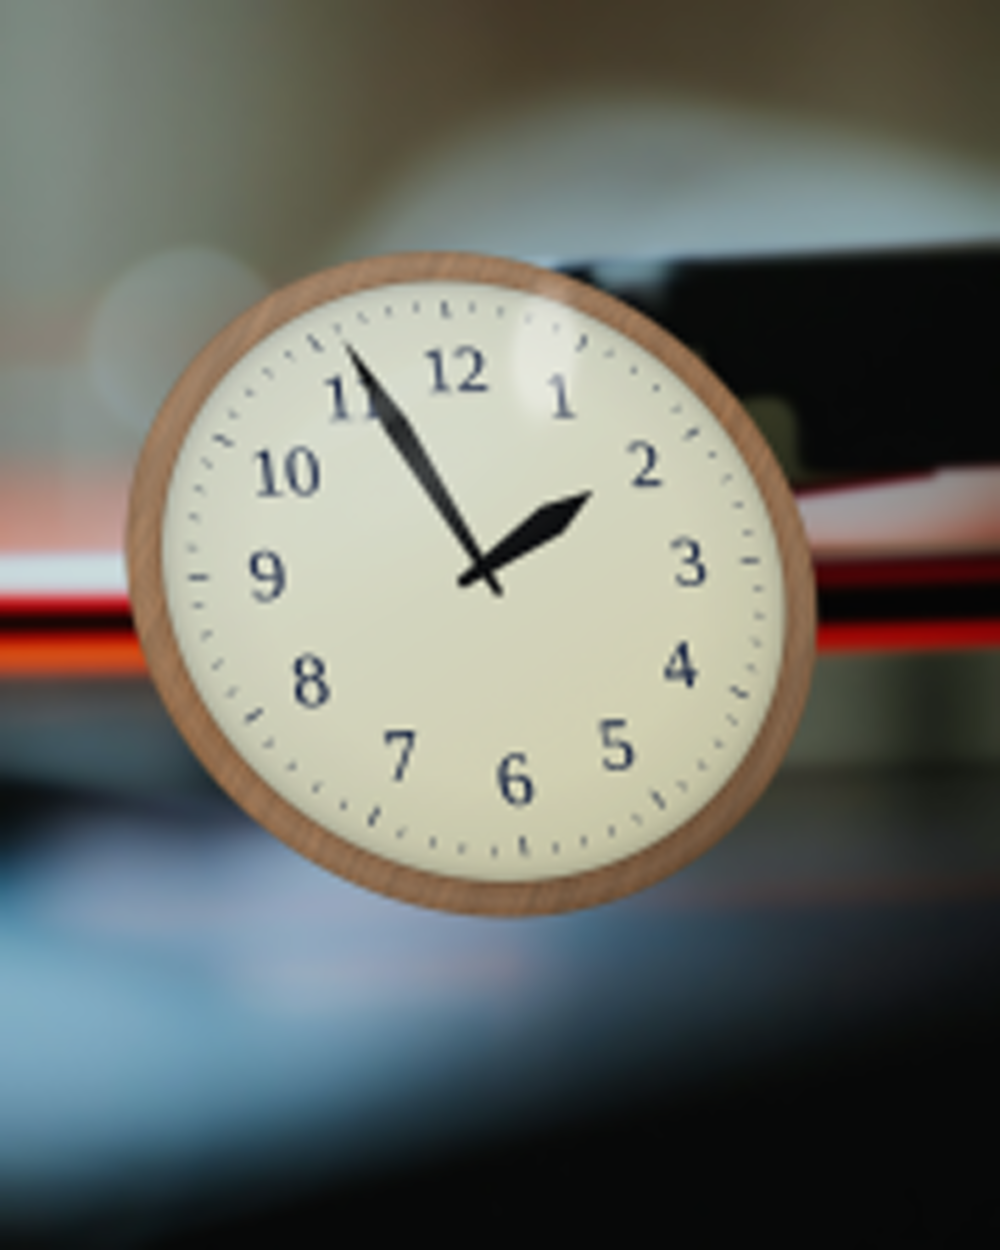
1.56
